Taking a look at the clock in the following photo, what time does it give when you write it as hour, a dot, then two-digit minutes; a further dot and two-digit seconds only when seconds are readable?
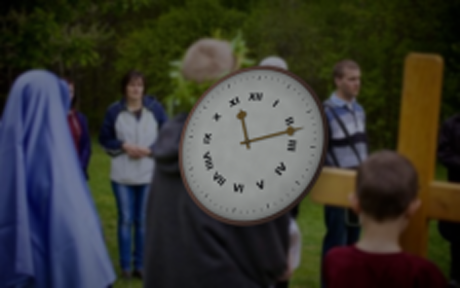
11.12
